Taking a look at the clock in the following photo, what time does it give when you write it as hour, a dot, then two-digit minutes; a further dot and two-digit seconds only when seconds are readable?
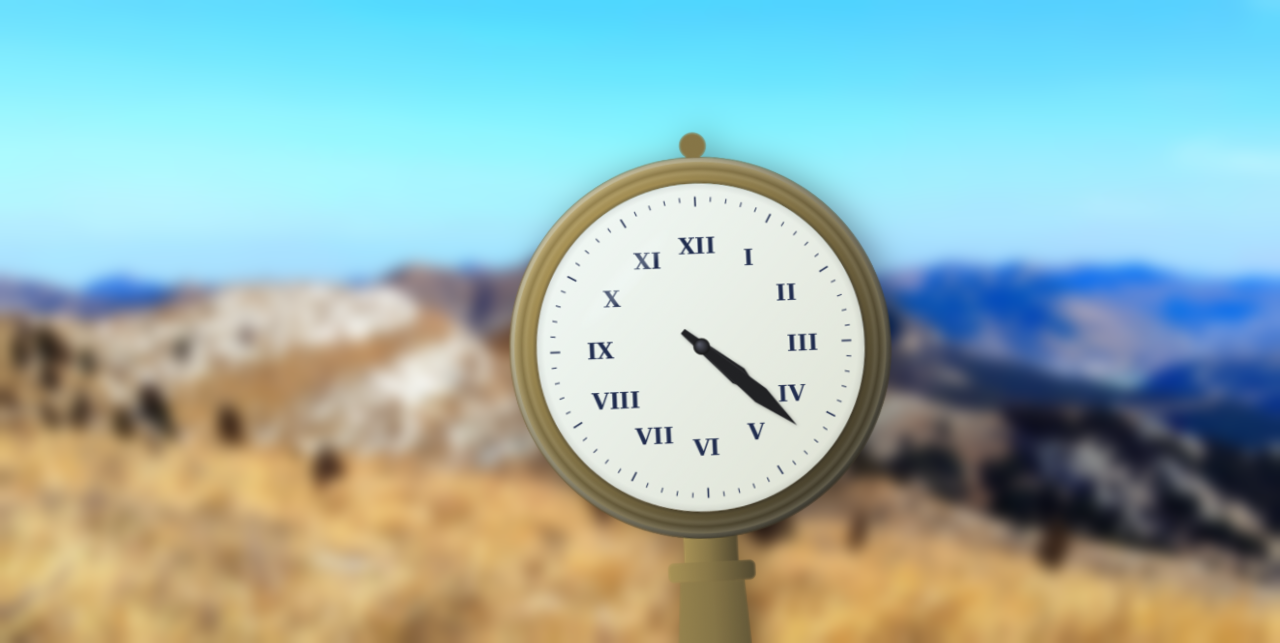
4.22
